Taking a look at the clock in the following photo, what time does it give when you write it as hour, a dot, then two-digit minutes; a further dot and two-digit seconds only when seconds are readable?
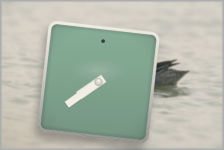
7.38
